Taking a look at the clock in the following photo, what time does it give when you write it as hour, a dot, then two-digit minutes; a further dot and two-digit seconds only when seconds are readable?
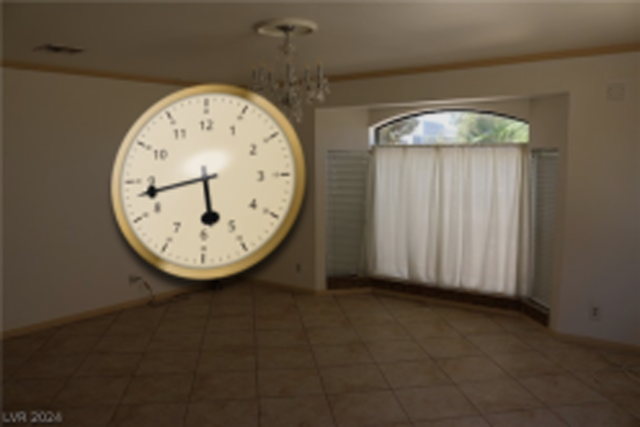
5.43
